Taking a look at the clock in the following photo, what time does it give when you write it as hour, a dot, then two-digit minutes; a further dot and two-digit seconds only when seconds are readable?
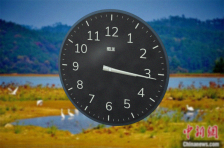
3.16
